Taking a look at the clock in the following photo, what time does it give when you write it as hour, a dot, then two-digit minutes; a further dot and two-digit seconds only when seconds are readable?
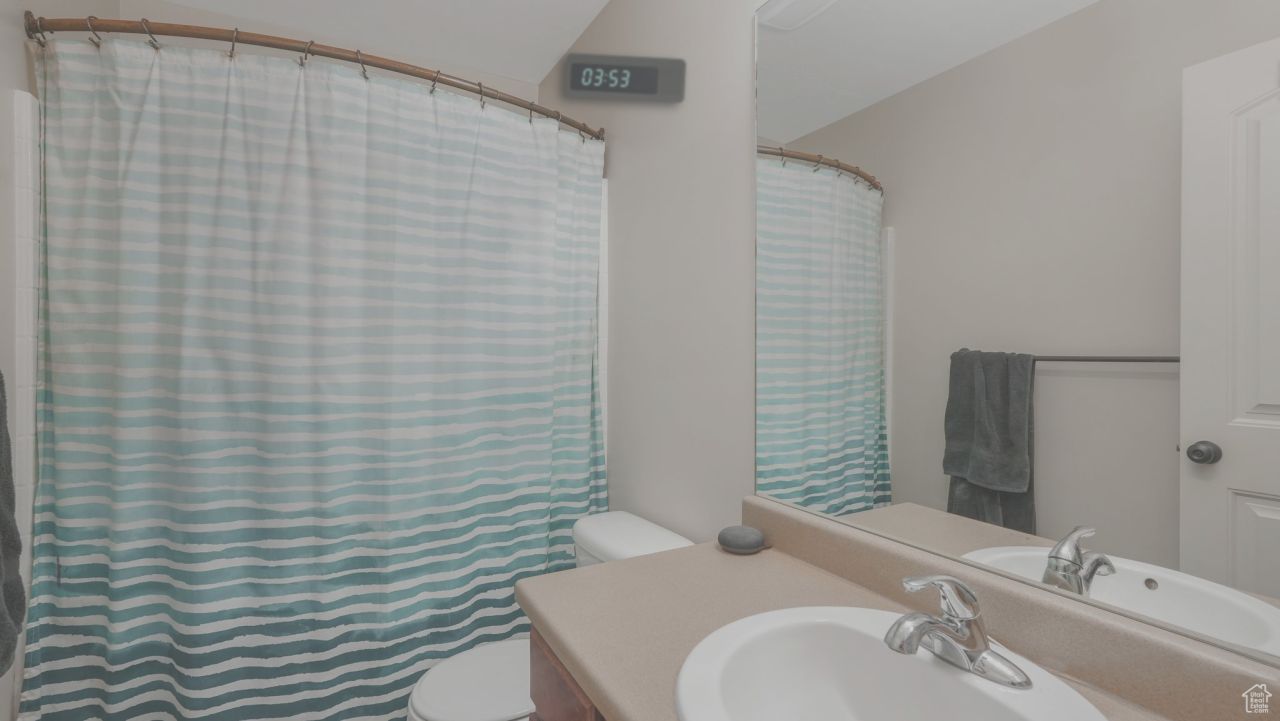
3.53
